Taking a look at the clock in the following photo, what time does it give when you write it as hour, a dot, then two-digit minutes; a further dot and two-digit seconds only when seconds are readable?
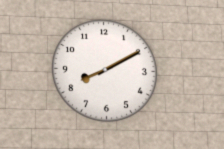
8.10
